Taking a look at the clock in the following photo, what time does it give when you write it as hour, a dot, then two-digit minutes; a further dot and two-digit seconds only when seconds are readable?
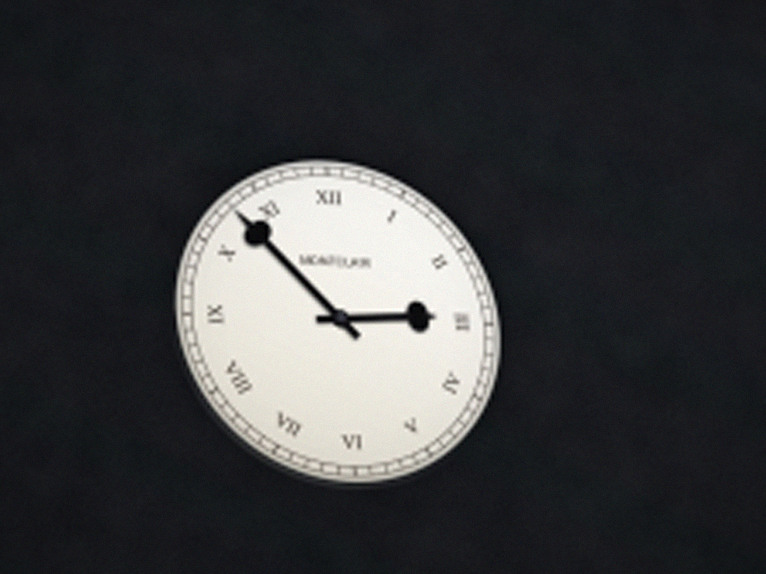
2.53
